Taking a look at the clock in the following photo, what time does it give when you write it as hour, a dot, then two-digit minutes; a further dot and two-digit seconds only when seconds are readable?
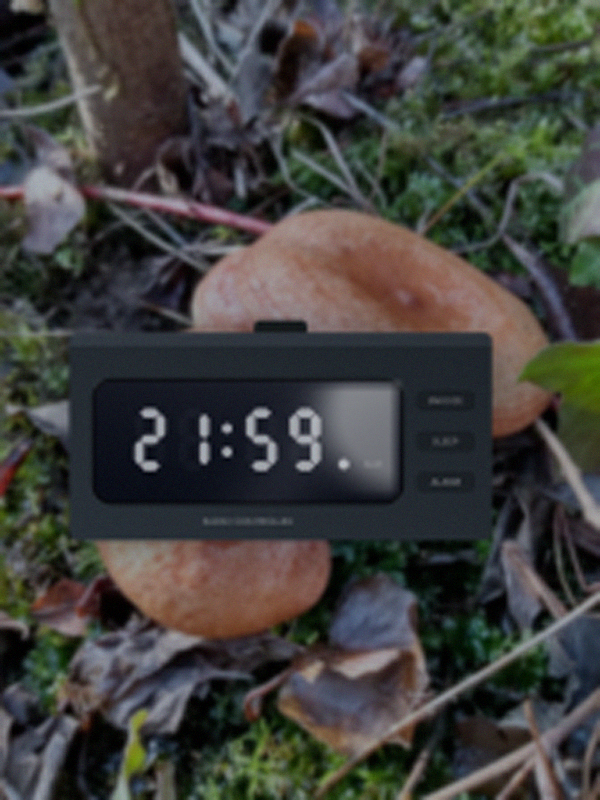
21.59
